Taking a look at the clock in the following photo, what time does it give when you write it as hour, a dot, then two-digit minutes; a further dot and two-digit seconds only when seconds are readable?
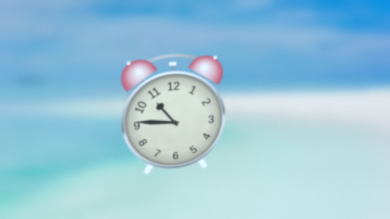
10.46
